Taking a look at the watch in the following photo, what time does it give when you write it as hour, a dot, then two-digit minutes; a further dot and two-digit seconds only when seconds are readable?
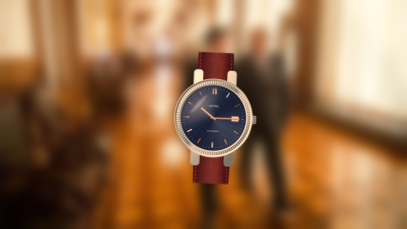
10.15
